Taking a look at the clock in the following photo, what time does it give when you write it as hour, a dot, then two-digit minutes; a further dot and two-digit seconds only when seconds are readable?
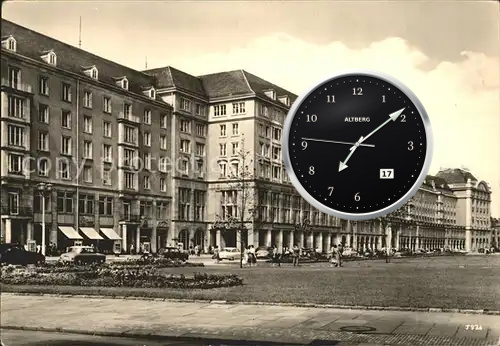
7.08.46
